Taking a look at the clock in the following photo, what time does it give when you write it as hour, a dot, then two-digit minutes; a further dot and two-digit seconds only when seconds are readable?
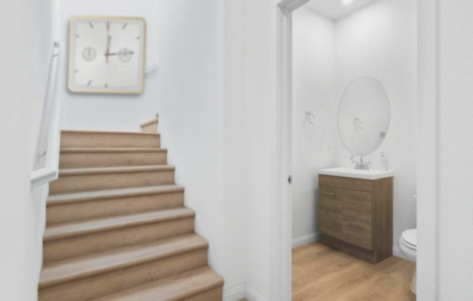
12.14
